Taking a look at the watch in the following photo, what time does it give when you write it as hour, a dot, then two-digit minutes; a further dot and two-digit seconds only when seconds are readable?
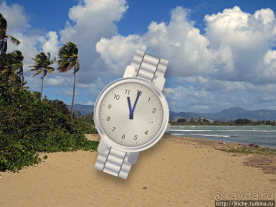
11.00
